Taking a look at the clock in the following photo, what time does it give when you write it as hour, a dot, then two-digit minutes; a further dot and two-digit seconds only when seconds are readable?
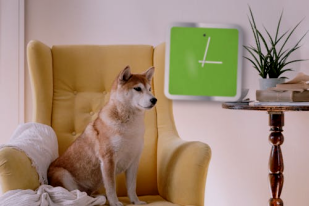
3.02
